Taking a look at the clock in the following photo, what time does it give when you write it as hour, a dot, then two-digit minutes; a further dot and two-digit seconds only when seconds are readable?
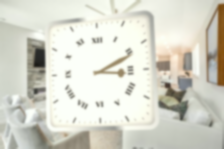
3.11
